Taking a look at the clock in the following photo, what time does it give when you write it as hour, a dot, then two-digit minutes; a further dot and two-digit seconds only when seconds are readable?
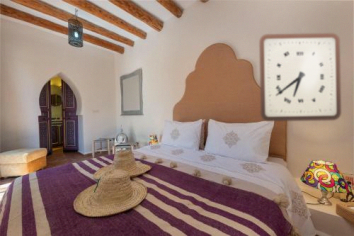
6.39
